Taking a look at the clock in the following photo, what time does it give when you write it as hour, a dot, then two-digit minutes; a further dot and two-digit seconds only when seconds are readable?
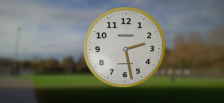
2.28
